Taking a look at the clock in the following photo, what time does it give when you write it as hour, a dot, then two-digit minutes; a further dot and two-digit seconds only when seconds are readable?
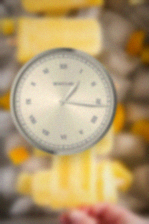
1.16
